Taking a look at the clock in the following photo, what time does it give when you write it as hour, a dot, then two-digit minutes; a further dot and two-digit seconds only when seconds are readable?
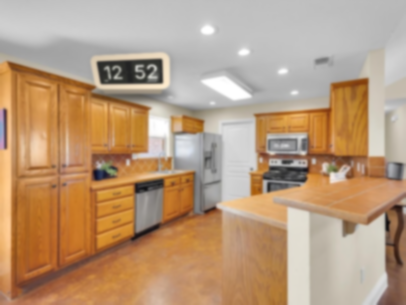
12.52
